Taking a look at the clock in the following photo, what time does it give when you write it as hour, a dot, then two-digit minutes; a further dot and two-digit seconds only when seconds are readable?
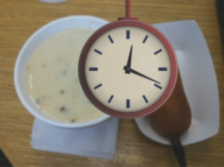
12.19
